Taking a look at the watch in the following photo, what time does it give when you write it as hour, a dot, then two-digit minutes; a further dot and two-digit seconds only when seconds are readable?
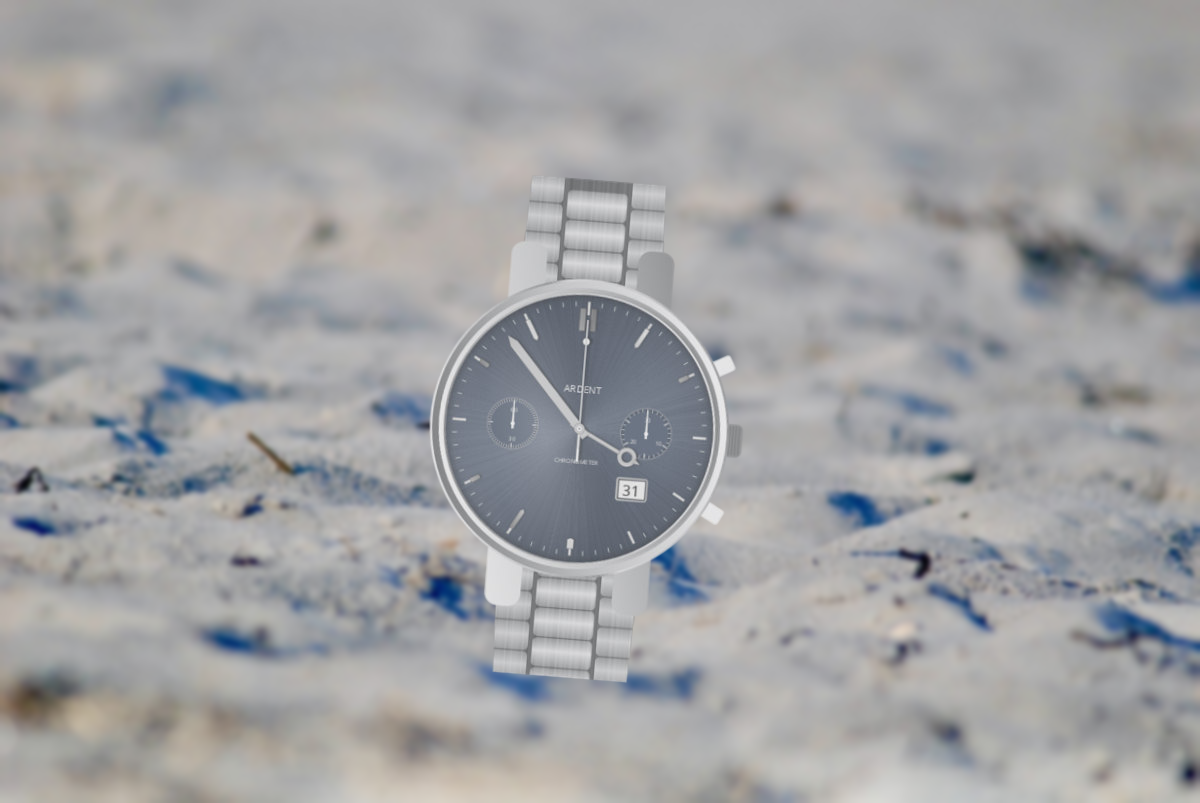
3.53
